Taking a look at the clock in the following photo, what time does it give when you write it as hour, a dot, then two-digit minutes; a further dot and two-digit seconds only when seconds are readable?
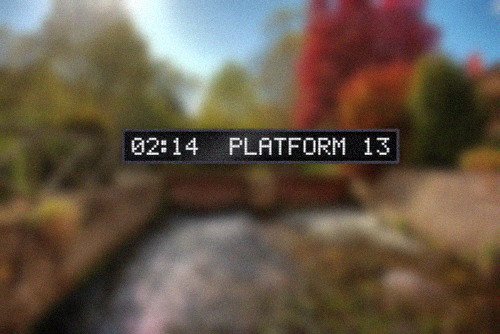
2.14
